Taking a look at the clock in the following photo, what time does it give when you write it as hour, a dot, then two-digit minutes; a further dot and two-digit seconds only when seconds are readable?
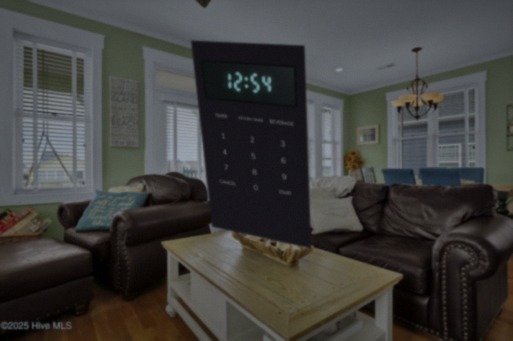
12.54
